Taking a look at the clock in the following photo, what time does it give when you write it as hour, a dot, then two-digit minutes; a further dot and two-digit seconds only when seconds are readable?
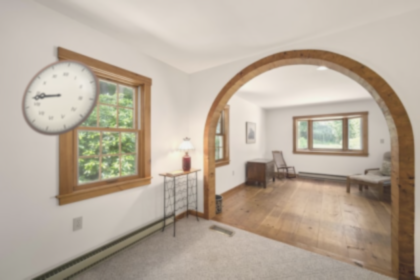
8.43
